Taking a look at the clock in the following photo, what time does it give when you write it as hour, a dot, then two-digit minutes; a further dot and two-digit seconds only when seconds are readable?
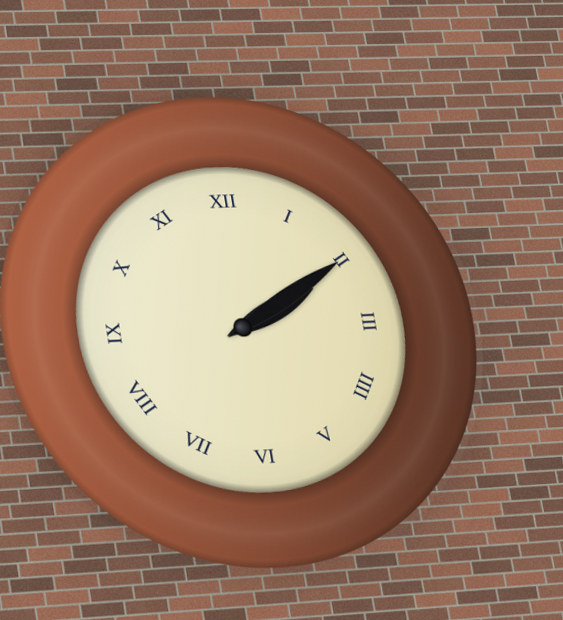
2.10
